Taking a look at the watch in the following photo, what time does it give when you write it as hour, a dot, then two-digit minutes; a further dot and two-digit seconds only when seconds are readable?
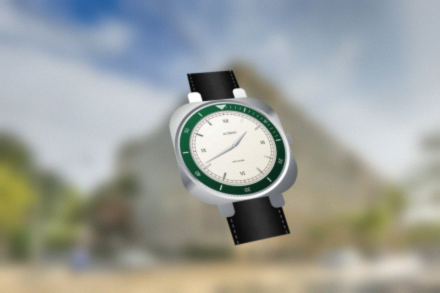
1.41
